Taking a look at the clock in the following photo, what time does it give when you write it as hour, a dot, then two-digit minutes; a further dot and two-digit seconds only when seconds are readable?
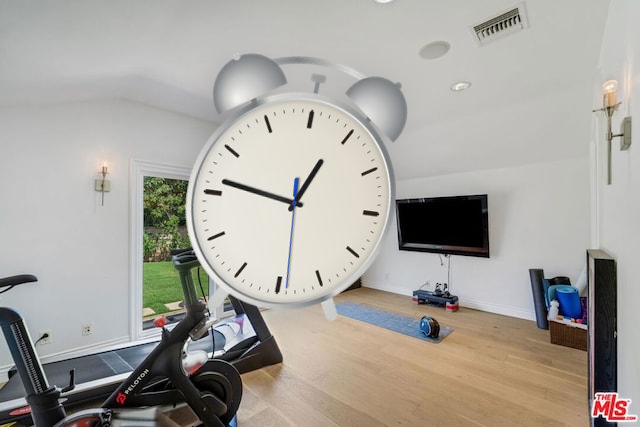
12.46.29
